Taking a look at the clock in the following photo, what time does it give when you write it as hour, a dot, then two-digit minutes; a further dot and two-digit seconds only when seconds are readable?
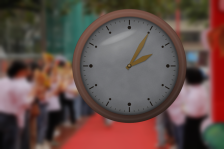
2.05
